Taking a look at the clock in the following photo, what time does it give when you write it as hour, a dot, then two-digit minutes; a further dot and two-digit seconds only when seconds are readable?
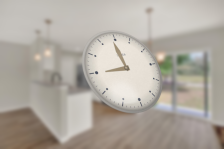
8.59
